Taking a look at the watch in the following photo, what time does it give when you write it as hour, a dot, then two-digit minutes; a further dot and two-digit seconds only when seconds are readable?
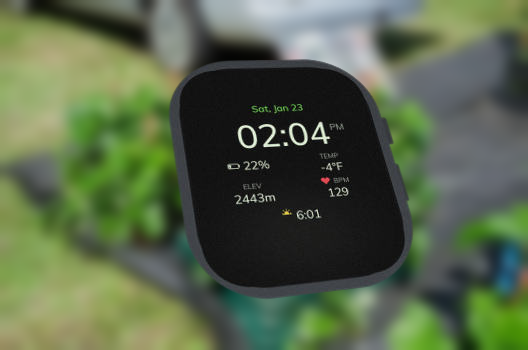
2.04
